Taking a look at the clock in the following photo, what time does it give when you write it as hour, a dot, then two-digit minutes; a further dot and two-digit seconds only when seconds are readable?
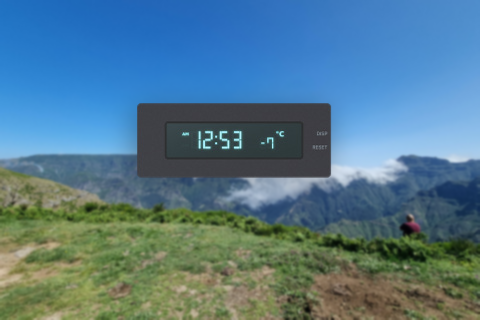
12.53
